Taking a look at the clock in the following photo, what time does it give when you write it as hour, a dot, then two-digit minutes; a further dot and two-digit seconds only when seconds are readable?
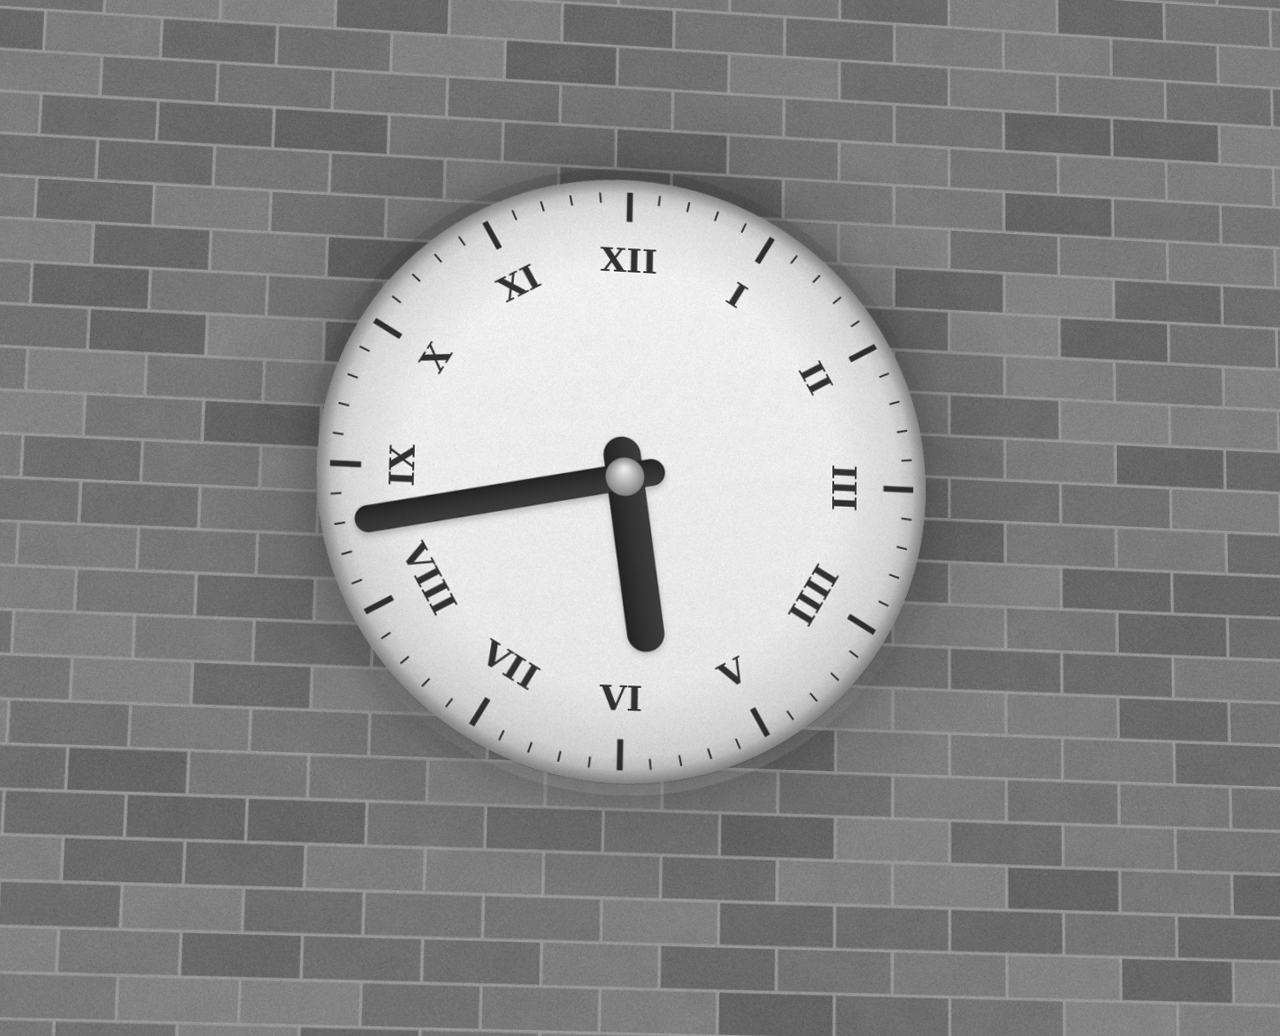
5.43
